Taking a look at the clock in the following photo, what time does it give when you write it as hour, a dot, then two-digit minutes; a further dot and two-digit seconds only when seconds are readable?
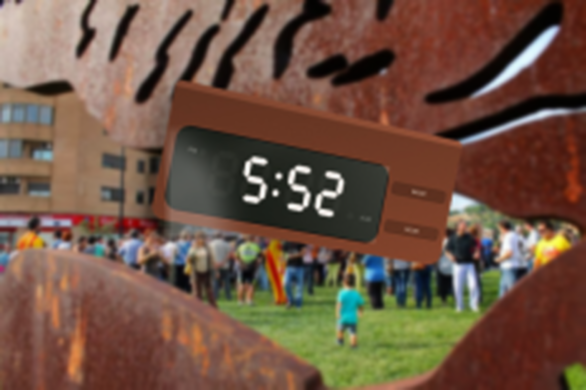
5.52
